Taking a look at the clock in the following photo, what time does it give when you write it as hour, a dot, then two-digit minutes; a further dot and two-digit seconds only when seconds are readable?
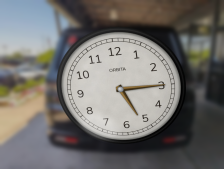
5.15
